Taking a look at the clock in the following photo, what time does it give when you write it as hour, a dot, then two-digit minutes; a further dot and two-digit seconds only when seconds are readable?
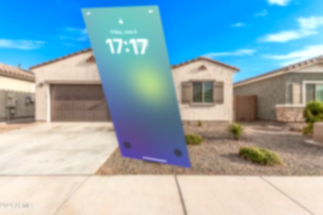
17.17
